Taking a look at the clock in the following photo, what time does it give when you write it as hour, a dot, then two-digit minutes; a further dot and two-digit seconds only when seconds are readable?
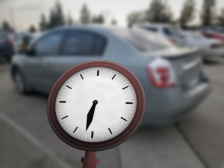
6.32
